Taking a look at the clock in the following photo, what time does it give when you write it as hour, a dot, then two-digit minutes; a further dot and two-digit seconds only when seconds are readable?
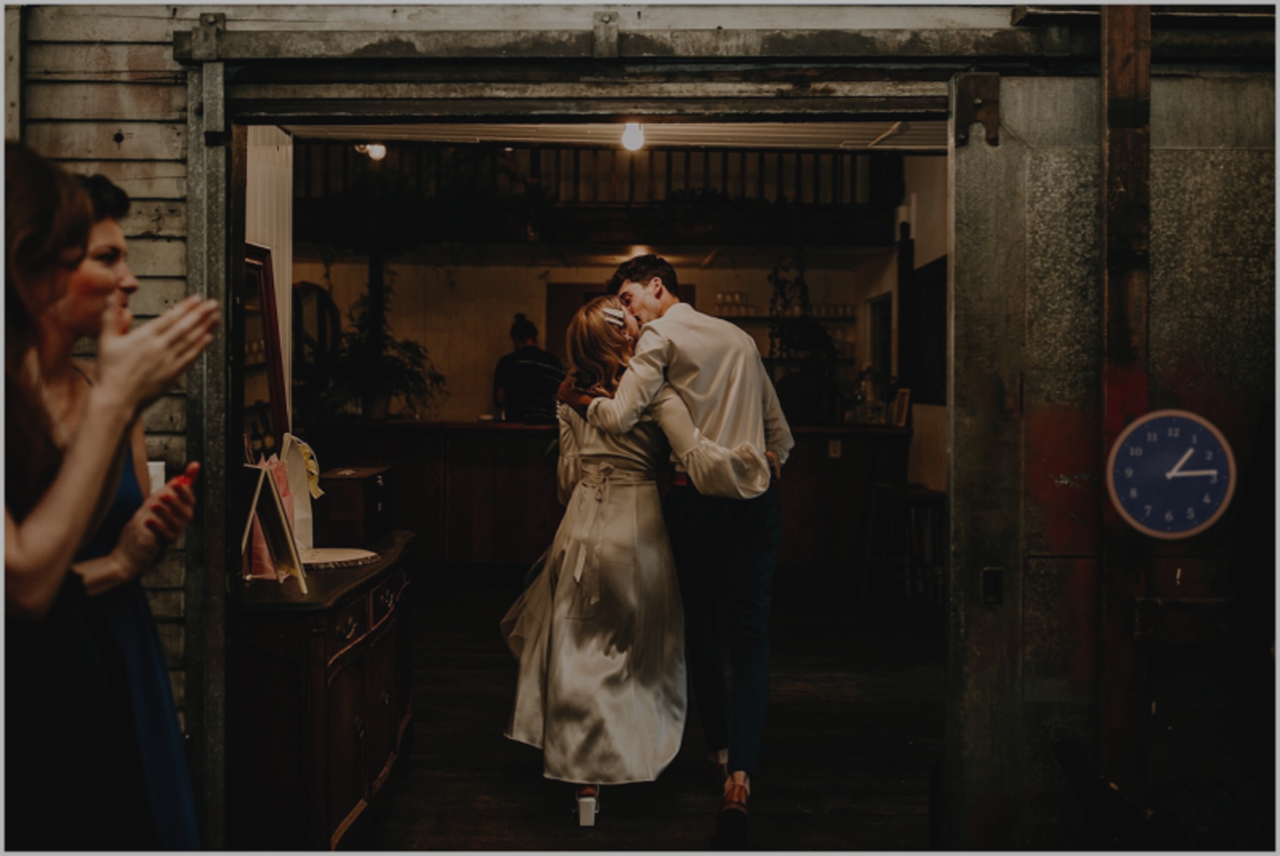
1.14
